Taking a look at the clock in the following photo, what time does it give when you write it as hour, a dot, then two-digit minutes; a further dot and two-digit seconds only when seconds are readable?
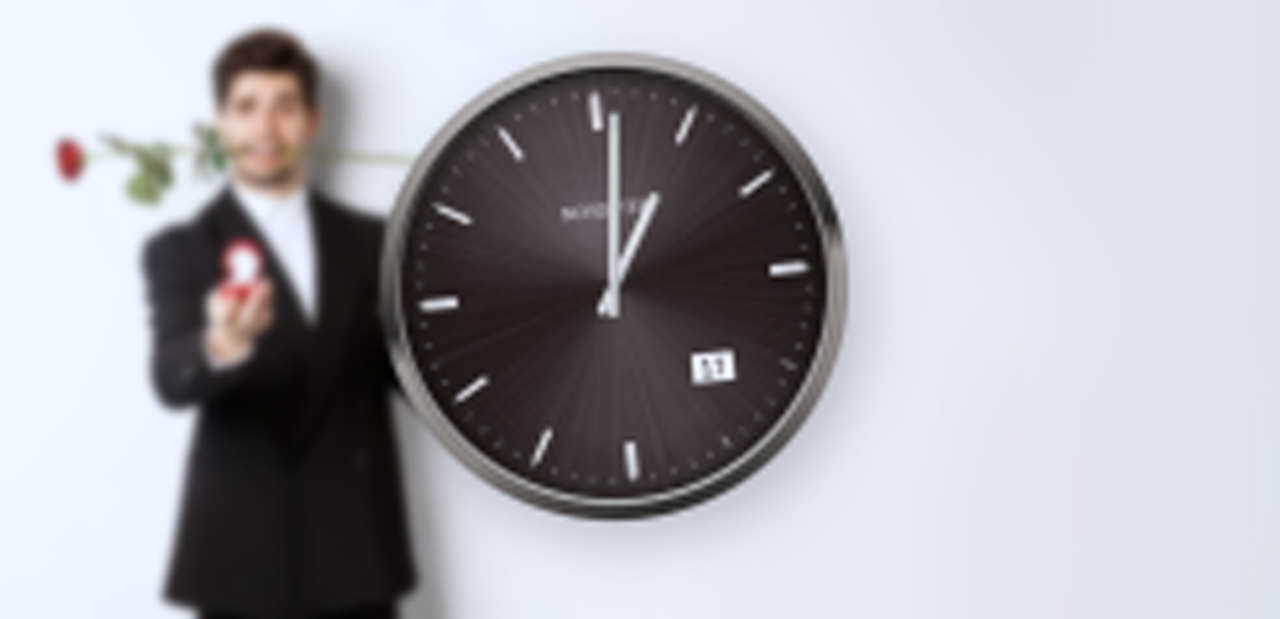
1.01
